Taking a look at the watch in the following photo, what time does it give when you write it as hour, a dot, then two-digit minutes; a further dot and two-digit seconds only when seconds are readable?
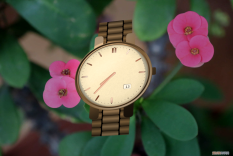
7.37
